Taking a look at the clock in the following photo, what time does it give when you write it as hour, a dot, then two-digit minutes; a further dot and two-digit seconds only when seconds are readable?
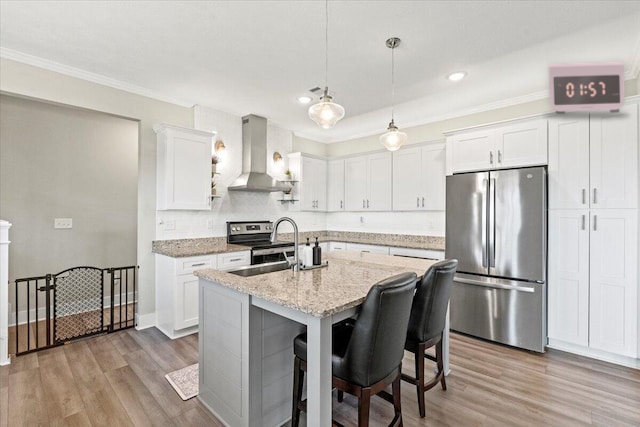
1.57
